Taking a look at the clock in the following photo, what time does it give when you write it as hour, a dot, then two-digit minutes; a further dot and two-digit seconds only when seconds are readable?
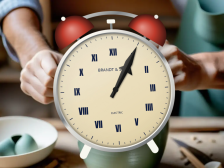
1.05
